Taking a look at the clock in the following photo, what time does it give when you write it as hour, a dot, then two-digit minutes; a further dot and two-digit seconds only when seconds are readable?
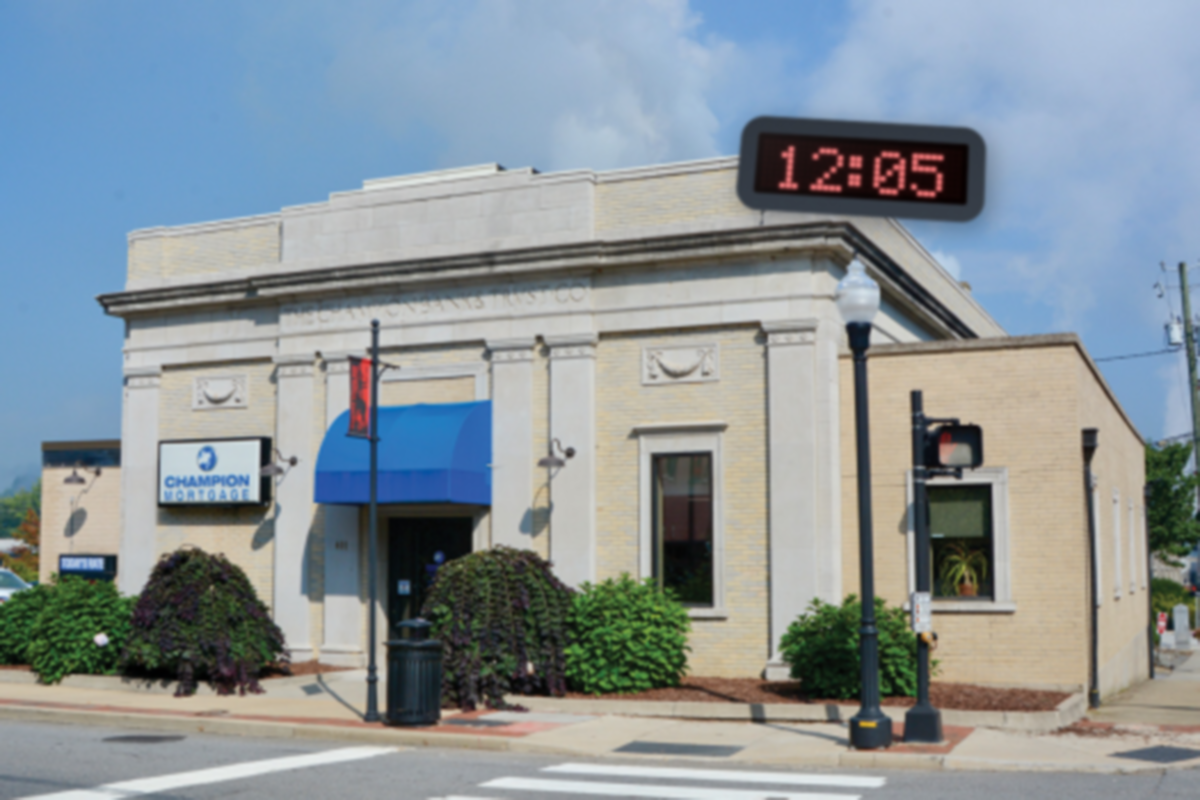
12.05
